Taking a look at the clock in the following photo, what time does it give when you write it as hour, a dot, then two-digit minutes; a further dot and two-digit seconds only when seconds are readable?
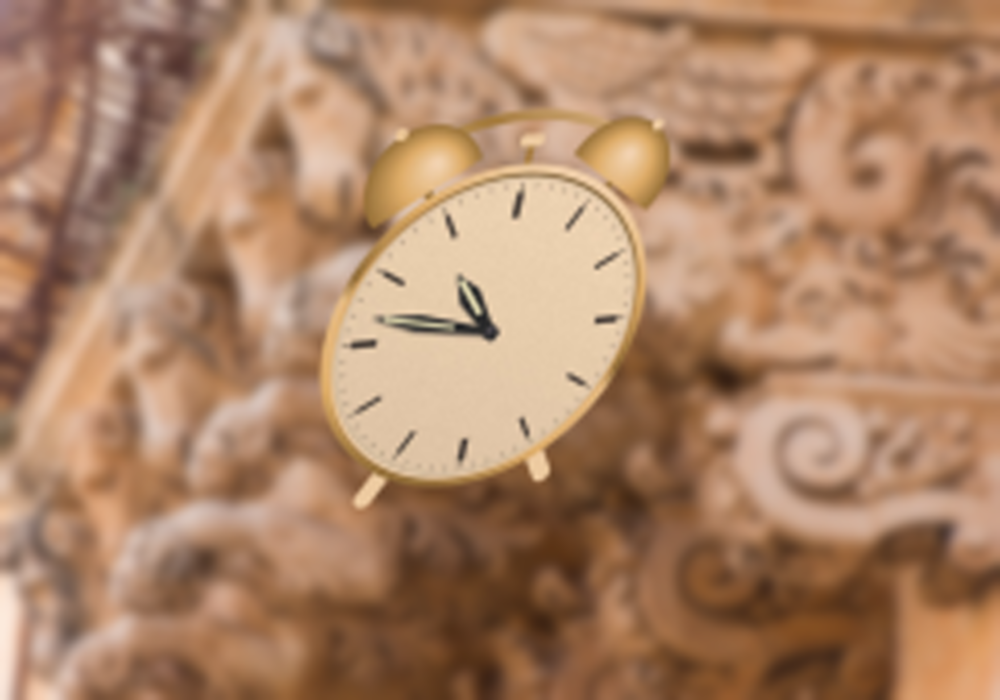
10.47
